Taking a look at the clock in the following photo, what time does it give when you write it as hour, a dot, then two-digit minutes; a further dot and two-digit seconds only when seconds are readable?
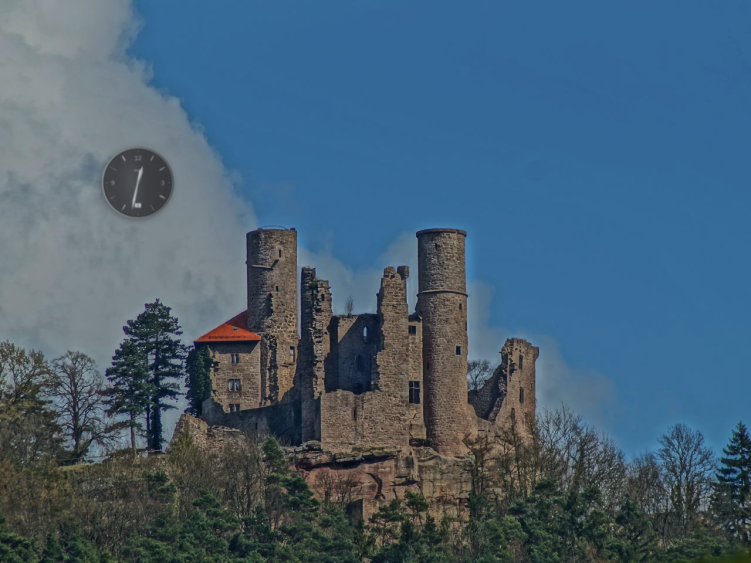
12.32
